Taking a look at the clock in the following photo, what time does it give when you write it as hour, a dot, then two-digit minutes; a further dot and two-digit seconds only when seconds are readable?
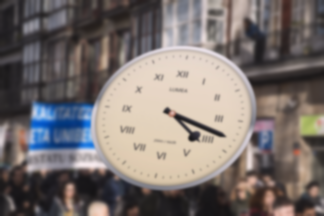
4.18
